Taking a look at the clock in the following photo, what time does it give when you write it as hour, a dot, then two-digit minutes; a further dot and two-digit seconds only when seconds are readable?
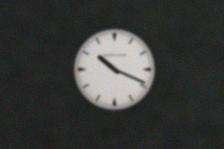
10.19
